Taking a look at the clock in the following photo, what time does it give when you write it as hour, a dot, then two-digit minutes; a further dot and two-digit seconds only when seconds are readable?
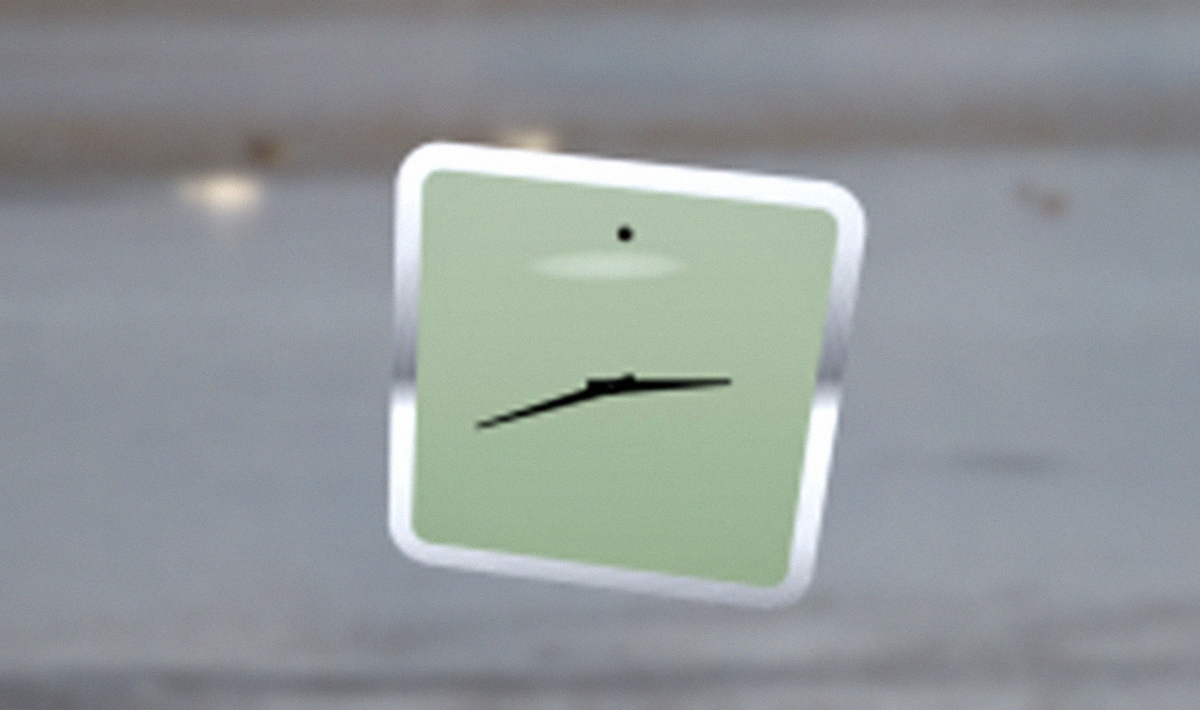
2.41
